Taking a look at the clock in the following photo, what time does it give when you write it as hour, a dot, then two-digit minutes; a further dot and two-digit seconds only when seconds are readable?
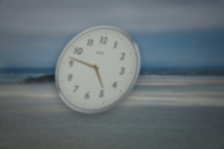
4.47
